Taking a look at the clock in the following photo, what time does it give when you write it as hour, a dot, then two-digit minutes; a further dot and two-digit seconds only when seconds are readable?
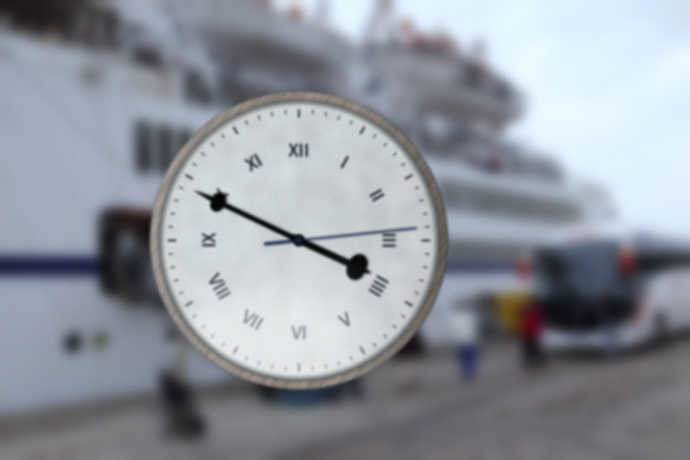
3.49.14
